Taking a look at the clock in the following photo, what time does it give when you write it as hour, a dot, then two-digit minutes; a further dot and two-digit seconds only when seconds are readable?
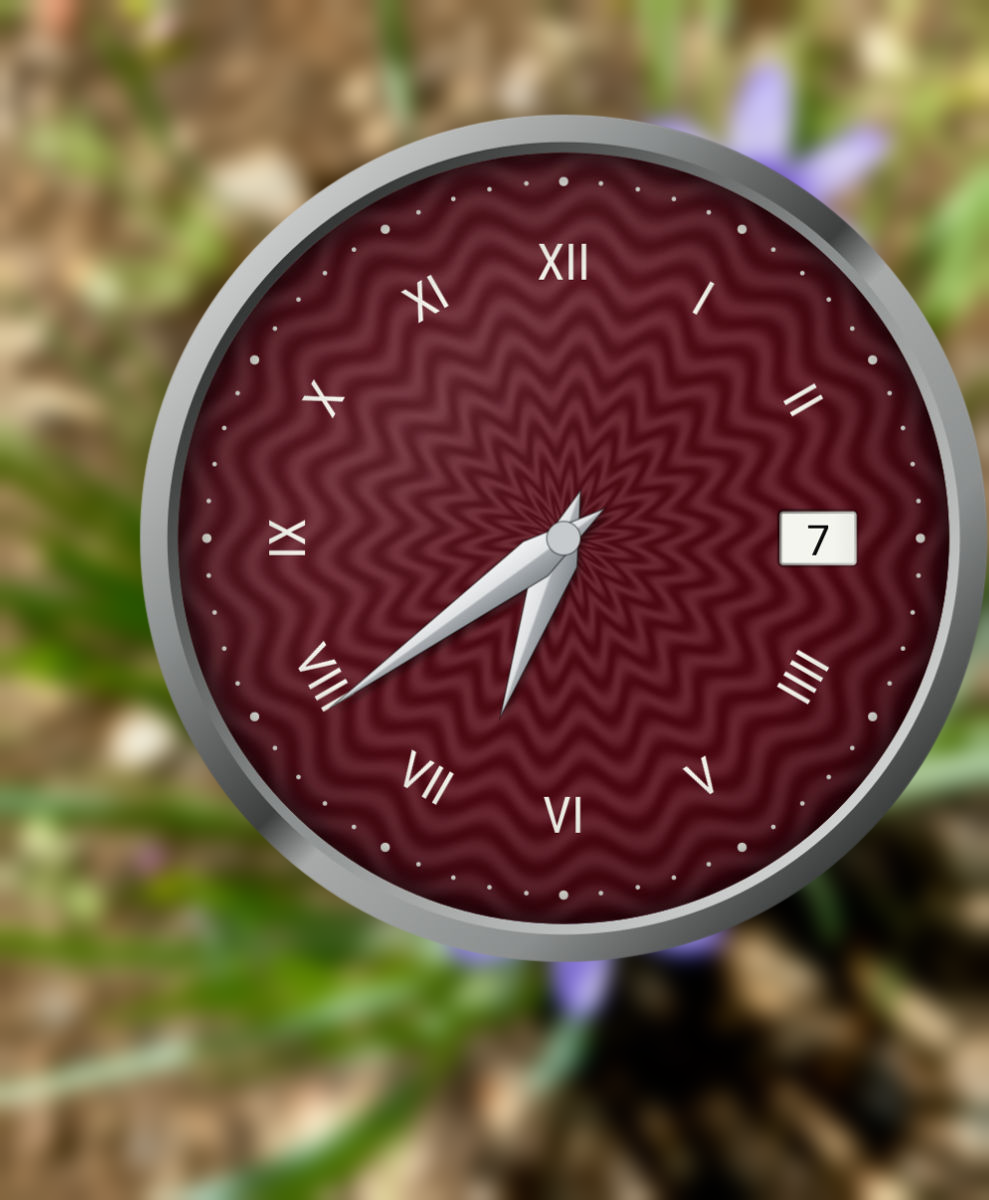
6.39
